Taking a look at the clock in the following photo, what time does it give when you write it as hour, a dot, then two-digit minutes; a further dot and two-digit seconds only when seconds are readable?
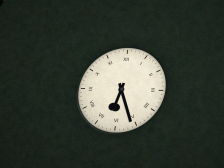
6.26
